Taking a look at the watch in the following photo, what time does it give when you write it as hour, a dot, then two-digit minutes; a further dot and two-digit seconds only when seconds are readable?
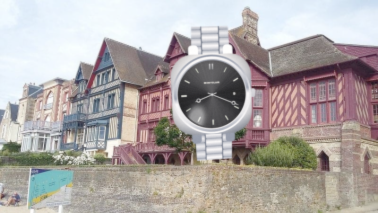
8.19
